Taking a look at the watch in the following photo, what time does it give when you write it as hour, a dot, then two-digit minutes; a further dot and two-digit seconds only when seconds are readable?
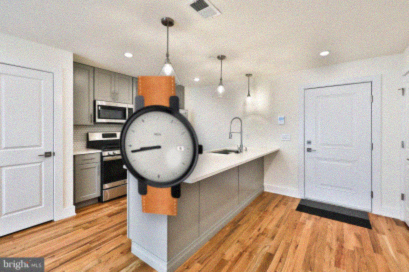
8.43
